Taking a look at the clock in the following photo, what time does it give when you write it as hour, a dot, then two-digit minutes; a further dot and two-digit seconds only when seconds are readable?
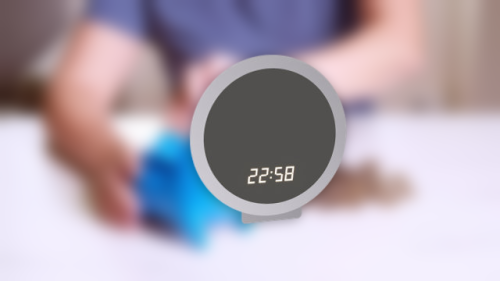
22.58
